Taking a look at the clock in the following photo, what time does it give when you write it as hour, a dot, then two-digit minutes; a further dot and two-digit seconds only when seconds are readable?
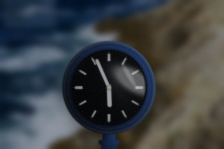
5.56
